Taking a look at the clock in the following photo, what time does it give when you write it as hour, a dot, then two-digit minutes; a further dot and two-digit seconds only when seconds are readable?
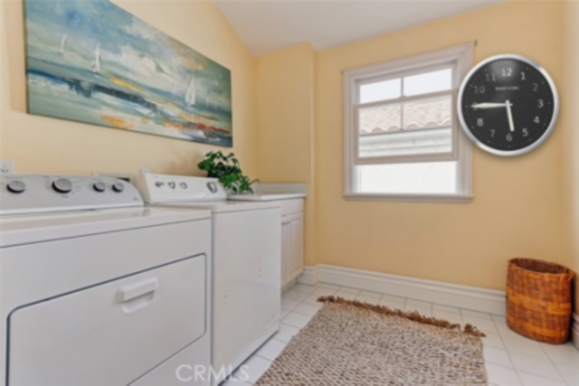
5.45
